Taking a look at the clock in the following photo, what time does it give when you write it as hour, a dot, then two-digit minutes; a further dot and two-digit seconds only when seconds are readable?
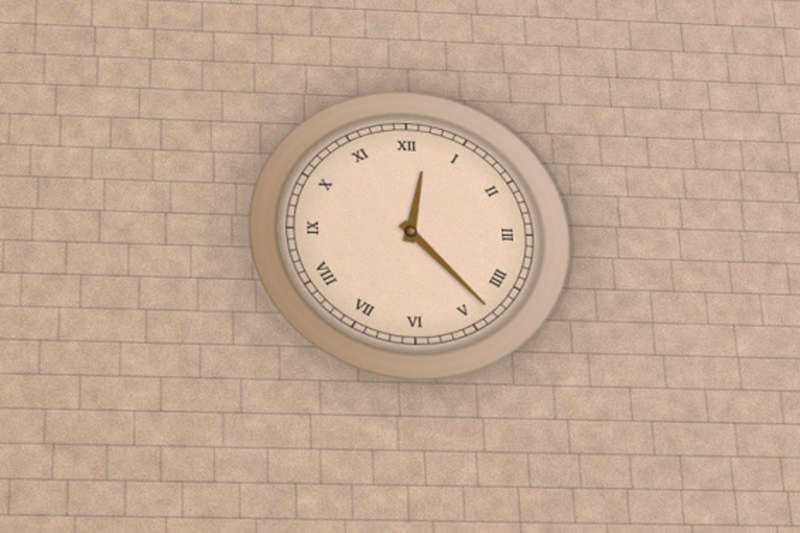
12.23
